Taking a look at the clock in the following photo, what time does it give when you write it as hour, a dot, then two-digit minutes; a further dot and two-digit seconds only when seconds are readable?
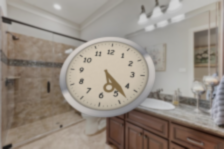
5.23
